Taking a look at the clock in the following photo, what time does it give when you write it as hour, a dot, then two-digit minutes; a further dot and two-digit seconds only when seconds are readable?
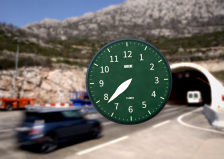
7.38
